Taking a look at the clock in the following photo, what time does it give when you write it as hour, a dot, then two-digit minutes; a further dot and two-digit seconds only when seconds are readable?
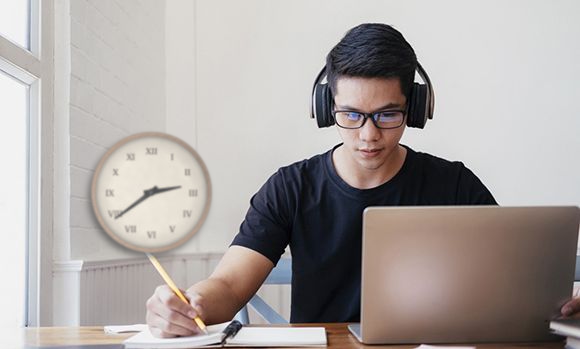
2.39
